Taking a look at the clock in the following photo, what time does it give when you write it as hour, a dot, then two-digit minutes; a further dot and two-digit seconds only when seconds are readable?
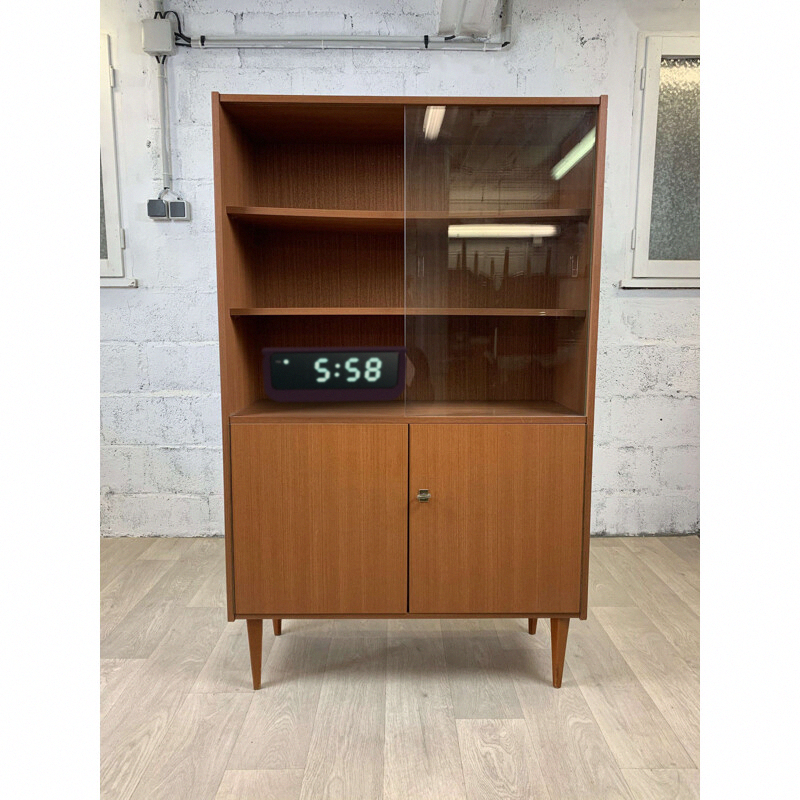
5.58
